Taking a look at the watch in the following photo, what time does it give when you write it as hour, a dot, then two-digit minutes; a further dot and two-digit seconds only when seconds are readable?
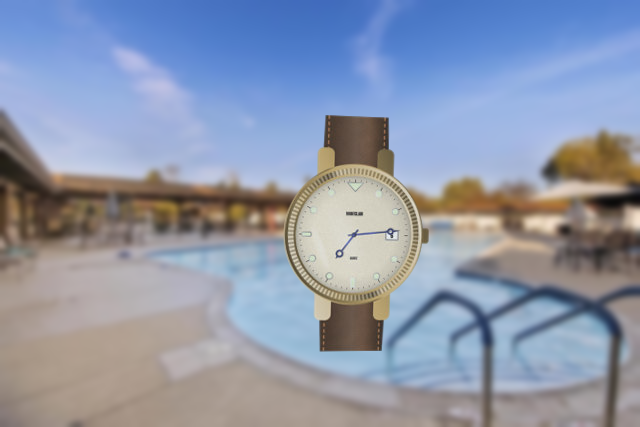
7.14
